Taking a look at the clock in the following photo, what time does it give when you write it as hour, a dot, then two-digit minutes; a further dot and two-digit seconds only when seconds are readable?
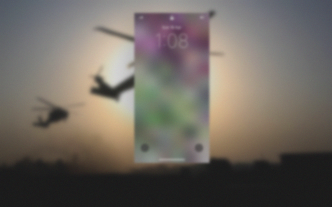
1.08
